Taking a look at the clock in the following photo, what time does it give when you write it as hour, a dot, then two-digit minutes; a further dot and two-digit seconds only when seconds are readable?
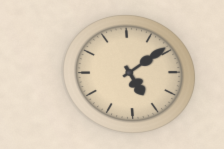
5.09
